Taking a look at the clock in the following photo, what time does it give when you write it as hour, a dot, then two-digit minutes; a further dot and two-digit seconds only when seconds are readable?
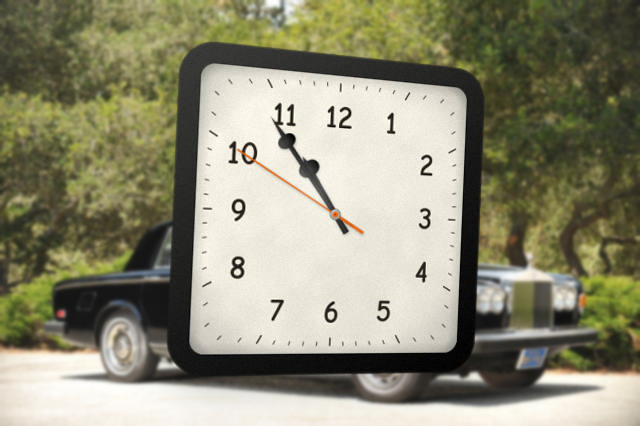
10.53.50
